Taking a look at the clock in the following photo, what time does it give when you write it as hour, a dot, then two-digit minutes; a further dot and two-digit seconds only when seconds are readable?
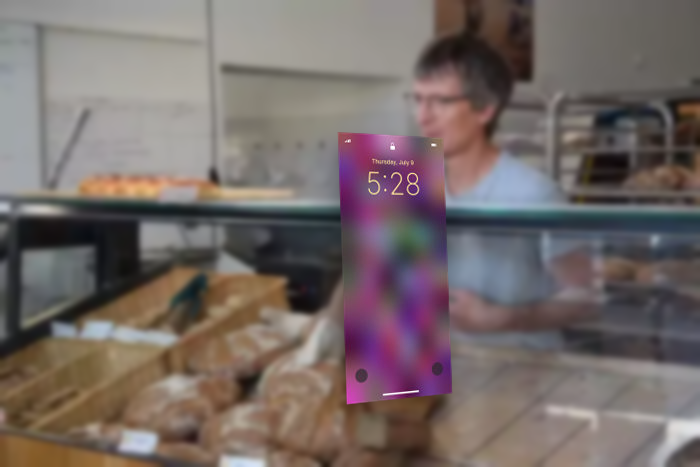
5.28
